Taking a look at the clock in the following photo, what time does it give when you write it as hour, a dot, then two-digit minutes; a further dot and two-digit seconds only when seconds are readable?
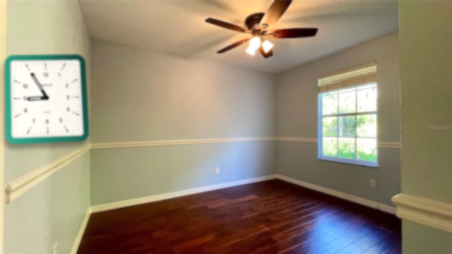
8.55
